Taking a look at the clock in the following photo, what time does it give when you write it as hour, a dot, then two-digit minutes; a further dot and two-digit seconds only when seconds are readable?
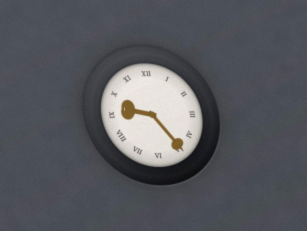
9.24
